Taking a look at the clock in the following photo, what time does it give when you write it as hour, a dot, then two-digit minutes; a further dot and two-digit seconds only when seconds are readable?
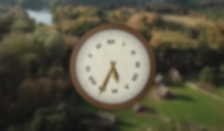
5.35
